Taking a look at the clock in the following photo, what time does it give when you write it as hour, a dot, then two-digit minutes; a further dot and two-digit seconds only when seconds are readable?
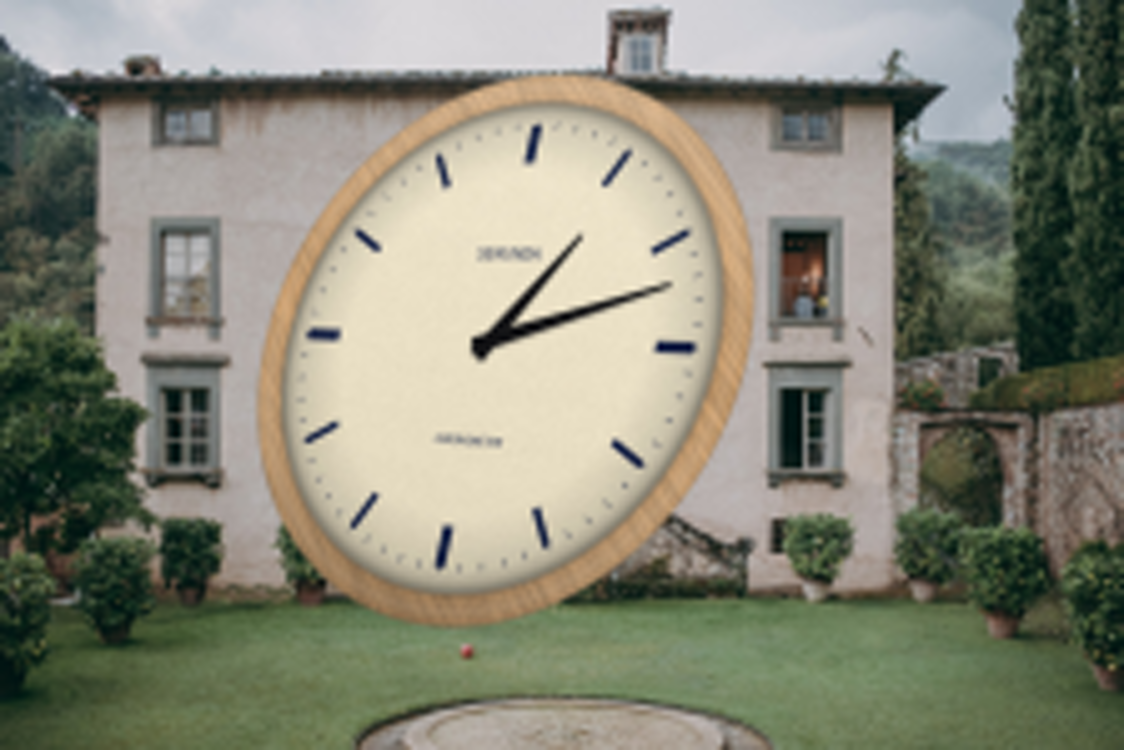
1.12
